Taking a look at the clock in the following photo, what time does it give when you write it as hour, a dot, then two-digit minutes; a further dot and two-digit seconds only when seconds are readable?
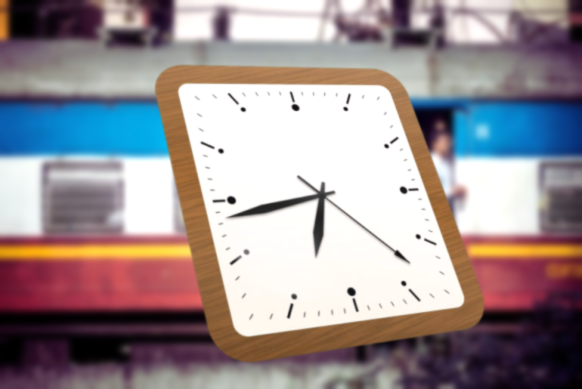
6.43.23
